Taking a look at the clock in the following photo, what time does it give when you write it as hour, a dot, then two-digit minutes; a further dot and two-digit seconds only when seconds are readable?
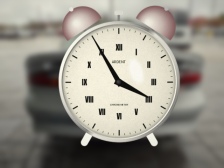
3.55
